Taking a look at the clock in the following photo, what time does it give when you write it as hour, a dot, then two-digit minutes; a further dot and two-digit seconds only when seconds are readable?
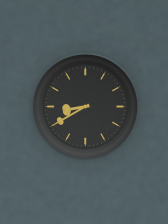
8.40
